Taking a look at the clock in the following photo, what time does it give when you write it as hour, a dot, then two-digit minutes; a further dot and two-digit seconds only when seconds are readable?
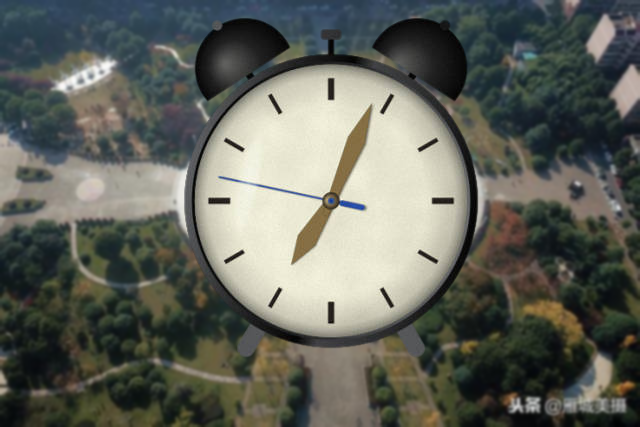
7.03.47
